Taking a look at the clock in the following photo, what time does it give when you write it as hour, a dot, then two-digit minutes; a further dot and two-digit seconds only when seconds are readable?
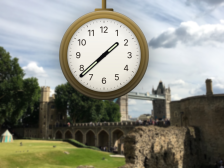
1.38
